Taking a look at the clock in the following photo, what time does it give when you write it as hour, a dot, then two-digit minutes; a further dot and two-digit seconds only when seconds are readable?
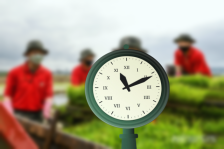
11.11
